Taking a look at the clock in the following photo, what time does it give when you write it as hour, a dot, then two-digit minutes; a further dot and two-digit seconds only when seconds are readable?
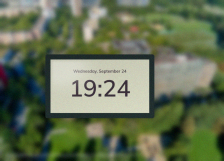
19.24
